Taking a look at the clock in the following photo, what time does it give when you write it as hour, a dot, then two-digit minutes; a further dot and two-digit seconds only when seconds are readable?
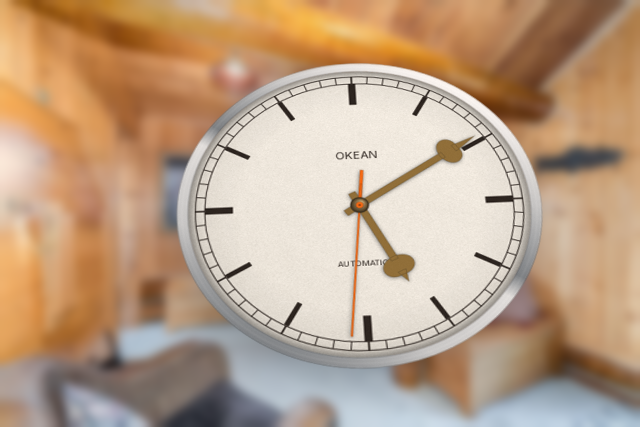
5.09.31
